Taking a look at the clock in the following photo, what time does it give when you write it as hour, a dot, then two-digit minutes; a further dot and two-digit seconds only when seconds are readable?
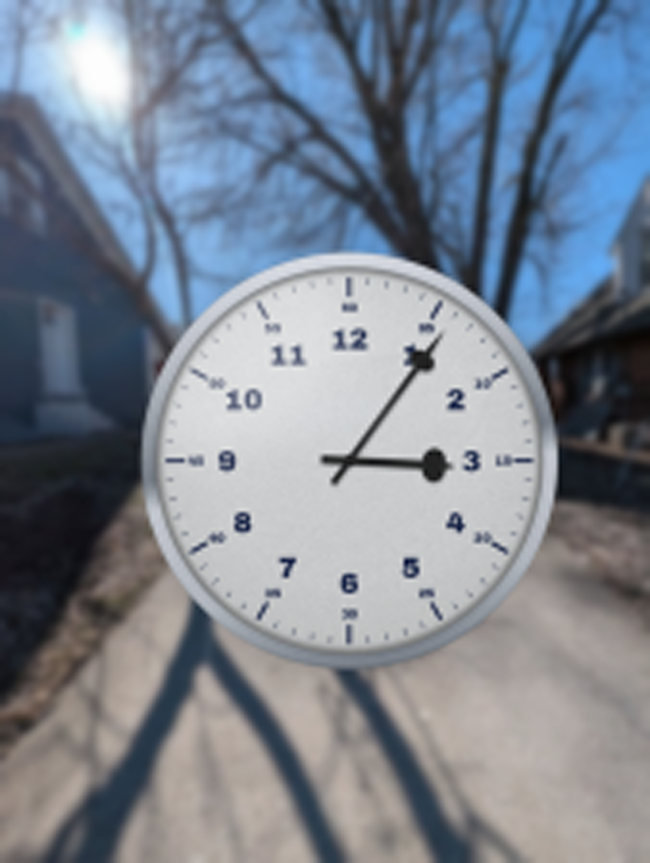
3.06
